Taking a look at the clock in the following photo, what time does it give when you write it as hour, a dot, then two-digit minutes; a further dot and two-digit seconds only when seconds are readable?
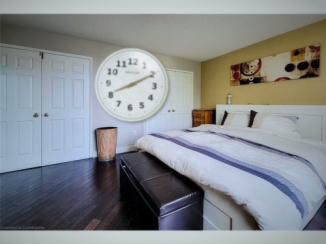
8.10
